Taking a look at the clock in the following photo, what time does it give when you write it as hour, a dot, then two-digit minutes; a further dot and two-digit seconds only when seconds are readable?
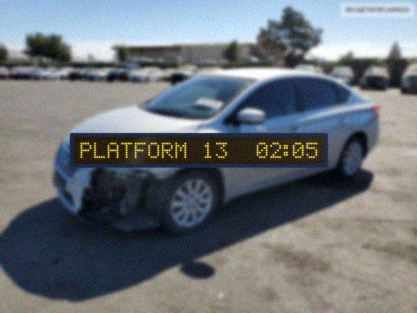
2.05
